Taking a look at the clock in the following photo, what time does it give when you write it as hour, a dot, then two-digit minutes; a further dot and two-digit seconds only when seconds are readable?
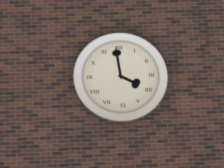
3.59
